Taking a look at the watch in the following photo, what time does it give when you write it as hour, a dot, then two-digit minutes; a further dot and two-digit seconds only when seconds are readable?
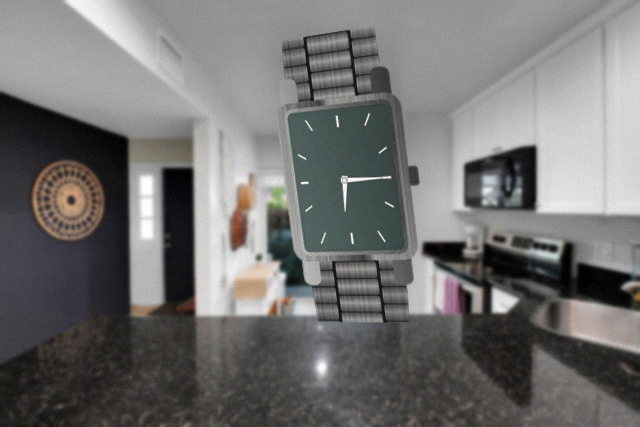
6.15
